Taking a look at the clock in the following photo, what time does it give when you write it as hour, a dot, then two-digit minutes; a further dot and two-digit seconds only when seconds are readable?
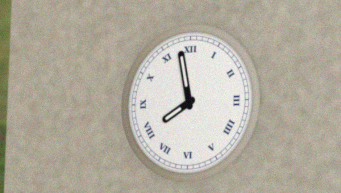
7.58
